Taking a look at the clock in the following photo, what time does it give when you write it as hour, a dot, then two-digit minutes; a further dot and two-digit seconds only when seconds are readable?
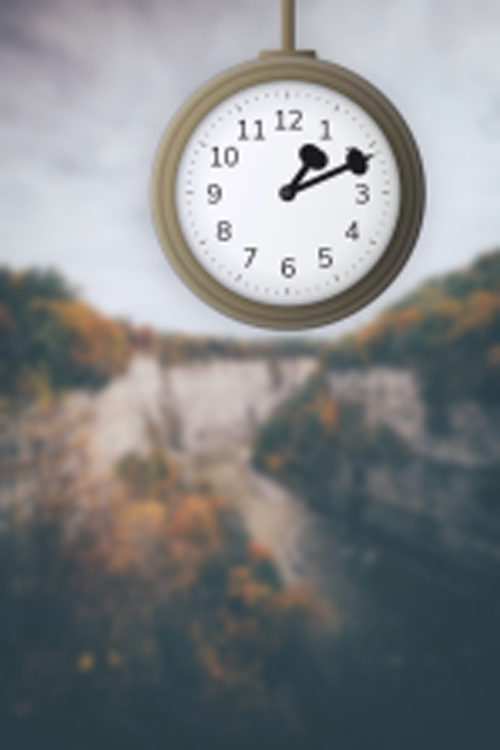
1.11
